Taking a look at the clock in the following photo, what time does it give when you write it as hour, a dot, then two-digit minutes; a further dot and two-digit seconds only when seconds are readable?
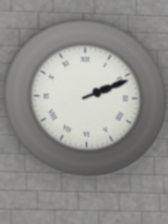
2.11
